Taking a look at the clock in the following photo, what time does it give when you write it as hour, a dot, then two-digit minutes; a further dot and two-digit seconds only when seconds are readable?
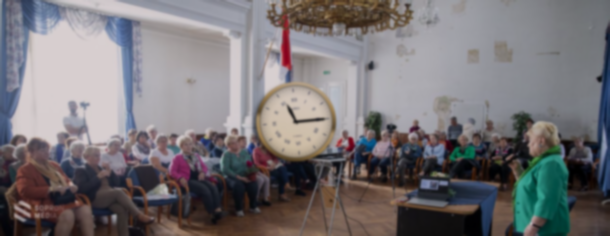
11.15
